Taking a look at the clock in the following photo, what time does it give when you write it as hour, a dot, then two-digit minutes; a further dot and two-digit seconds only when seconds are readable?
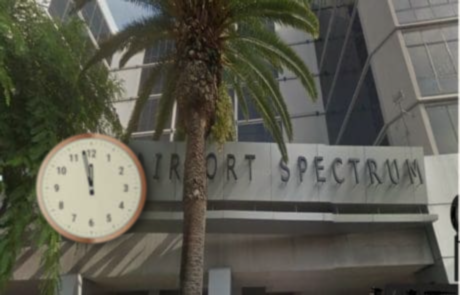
11.58
